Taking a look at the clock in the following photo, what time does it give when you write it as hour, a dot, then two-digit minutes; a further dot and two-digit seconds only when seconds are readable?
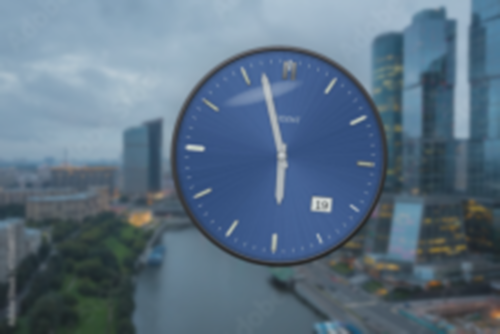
5.57
